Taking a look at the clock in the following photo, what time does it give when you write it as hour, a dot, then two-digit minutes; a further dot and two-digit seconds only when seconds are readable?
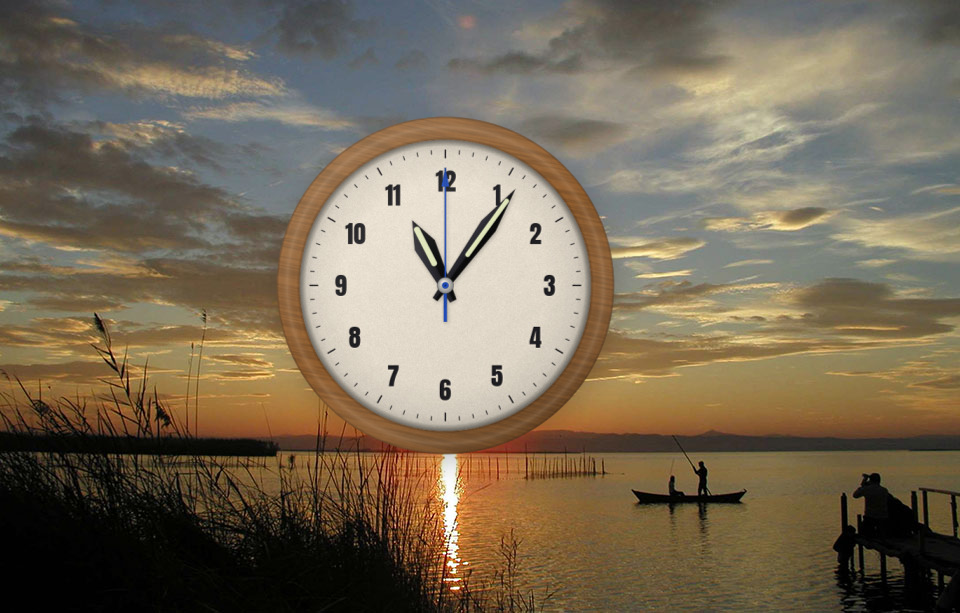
11.06.00
